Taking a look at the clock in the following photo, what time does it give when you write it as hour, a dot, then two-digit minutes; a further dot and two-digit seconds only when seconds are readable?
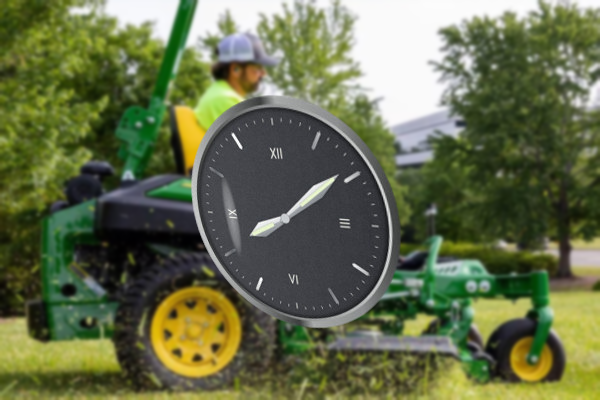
8.09
